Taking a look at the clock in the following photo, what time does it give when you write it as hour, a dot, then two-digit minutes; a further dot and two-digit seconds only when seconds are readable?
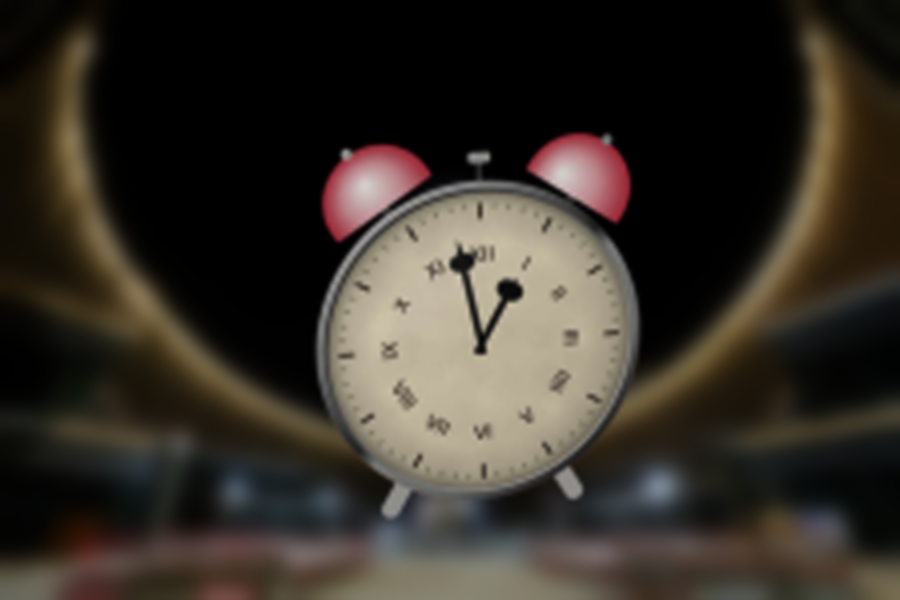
12.58
